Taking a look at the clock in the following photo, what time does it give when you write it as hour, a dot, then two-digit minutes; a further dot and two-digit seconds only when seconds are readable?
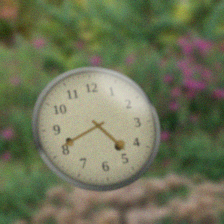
4.41
